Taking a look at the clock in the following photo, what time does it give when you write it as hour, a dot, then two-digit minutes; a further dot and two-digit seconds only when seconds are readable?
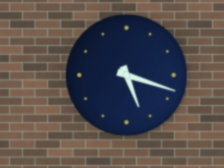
5.18
